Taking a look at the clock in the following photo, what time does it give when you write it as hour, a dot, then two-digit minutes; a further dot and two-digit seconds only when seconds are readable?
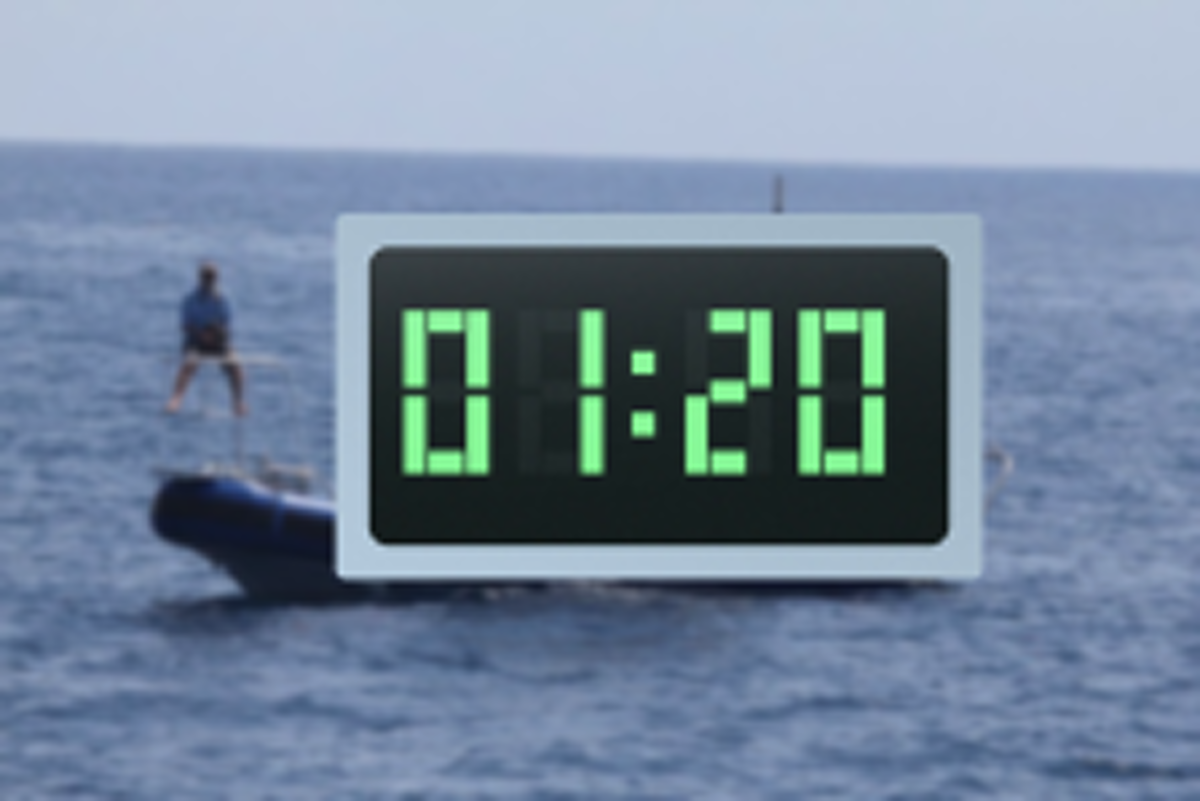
1.20
